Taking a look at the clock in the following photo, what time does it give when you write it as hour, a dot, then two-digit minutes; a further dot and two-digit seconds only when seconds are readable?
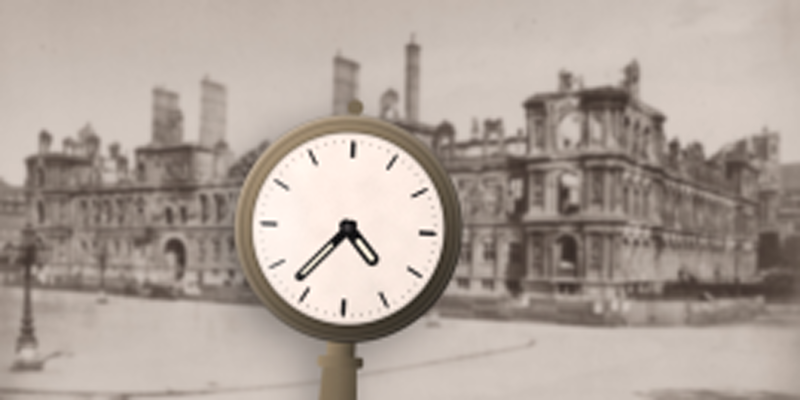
4.37
